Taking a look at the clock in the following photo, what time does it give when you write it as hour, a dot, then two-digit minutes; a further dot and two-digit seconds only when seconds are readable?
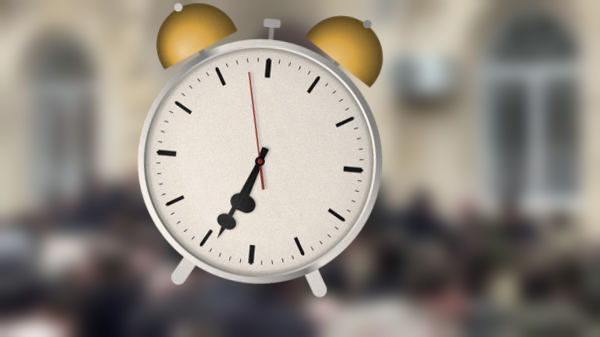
6.33.58
